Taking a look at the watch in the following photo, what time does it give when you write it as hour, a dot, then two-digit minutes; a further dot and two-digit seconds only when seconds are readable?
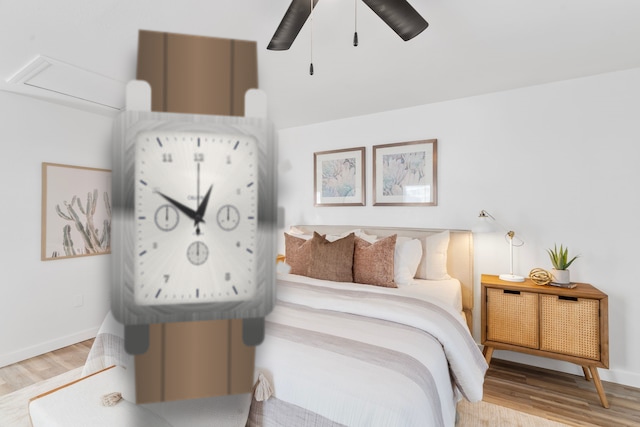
12.50
